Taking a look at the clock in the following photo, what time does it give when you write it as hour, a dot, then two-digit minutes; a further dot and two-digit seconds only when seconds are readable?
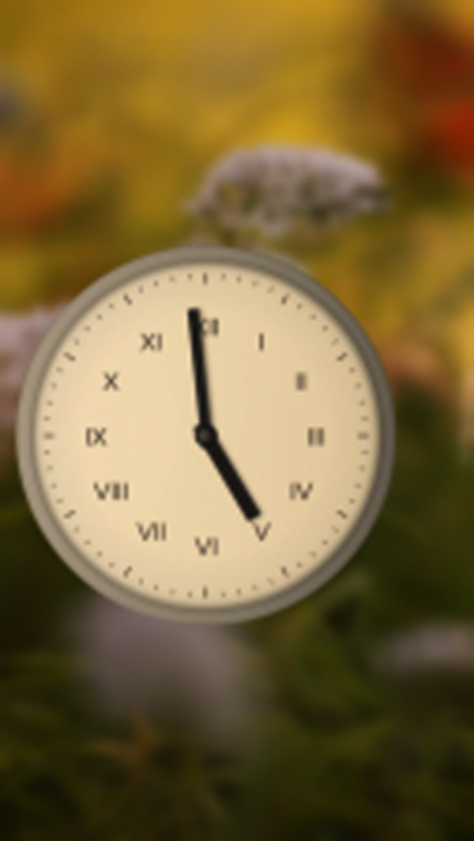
4.59
